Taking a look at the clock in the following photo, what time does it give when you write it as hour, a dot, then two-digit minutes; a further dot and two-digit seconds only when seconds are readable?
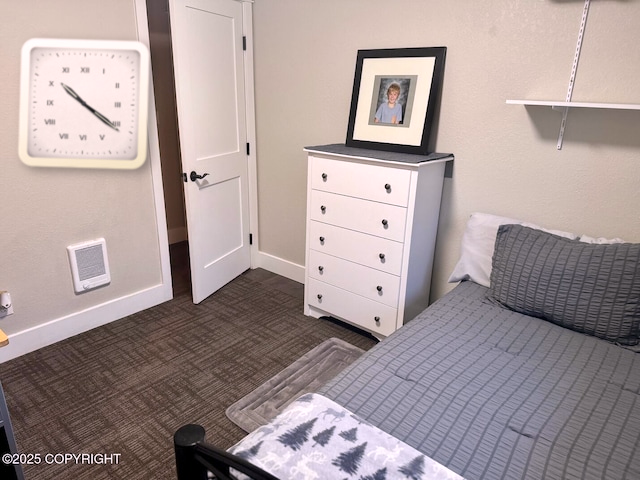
10.21
